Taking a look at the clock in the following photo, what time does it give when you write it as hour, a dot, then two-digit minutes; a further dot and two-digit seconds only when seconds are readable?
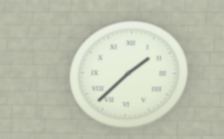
1.37
